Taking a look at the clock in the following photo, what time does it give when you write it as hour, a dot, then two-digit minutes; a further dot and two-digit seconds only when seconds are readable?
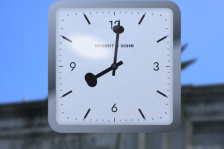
8.01
